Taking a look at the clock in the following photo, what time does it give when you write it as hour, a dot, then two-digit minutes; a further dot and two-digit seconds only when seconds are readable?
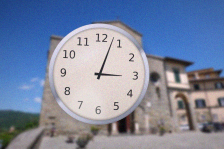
3.03
